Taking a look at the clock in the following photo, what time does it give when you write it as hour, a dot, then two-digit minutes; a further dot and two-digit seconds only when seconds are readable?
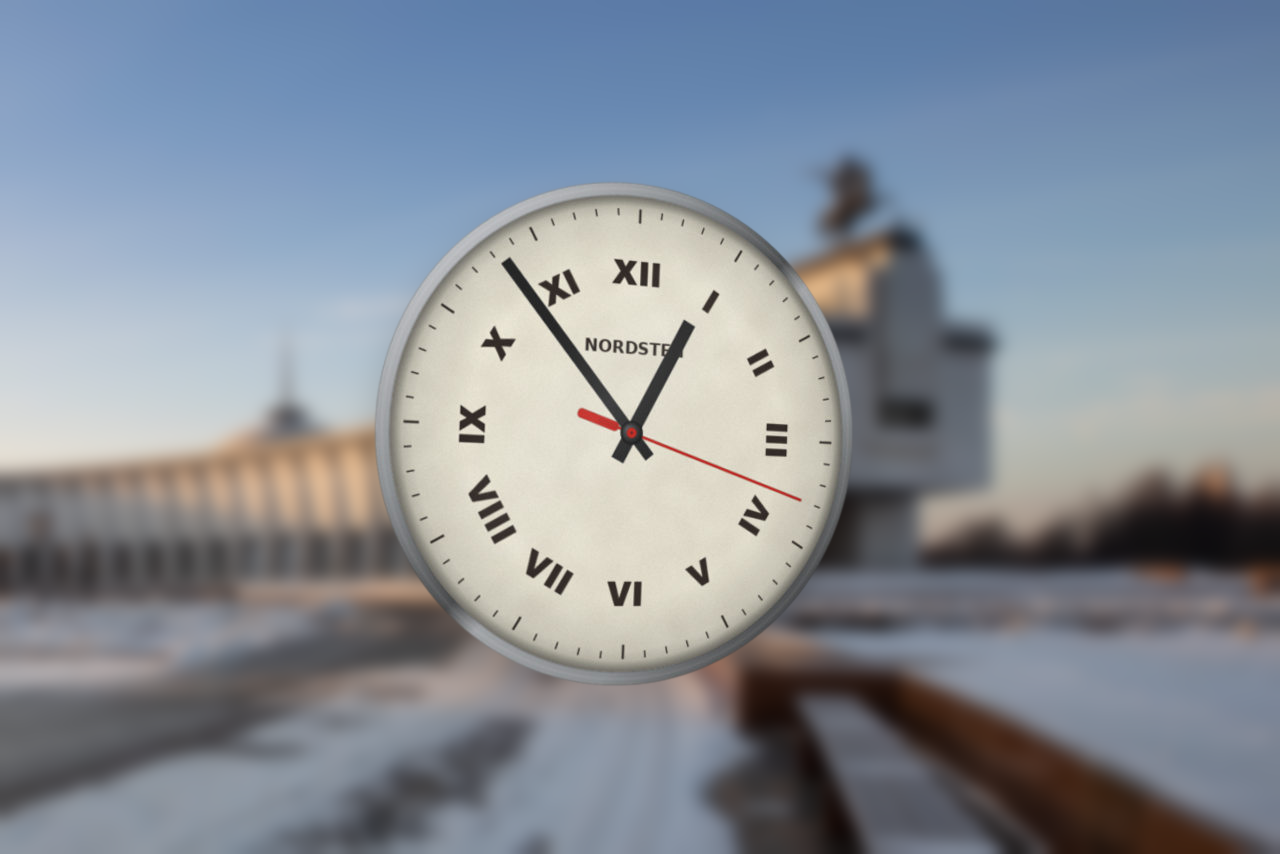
12.53.18
